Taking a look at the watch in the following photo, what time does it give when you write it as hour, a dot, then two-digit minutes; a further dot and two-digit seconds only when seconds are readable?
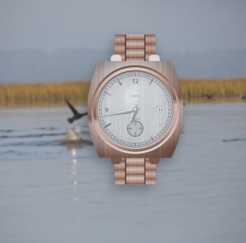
6.43
